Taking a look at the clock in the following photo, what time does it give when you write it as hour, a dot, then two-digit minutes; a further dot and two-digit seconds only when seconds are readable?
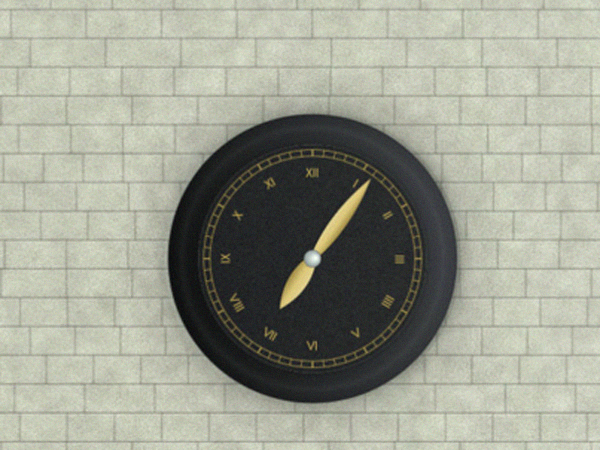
7.06
